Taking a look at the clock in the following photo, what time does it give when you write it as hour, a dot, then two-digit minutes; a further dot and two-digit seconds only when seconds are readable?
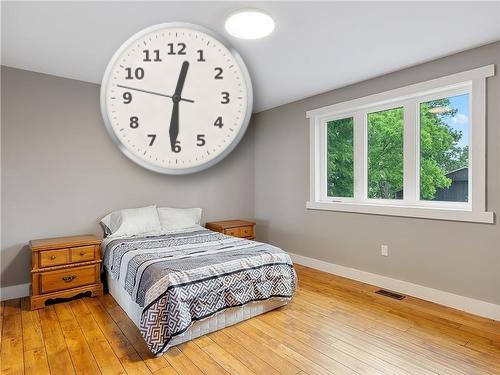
12.30.47
